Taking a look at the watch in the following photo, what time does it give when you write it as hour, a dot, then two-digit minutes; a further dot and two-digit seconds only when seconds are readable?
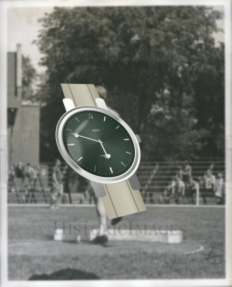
5.49
